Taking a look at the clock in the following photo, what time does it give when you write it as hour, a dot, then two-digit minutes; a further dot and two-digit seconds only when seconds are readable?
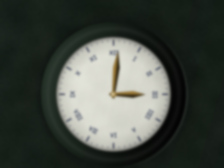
3.01
